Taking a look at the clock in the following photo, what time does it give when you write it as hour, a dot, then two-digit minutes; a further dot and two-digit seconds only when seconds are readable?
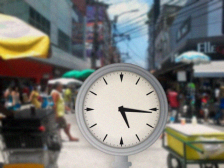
5.16
